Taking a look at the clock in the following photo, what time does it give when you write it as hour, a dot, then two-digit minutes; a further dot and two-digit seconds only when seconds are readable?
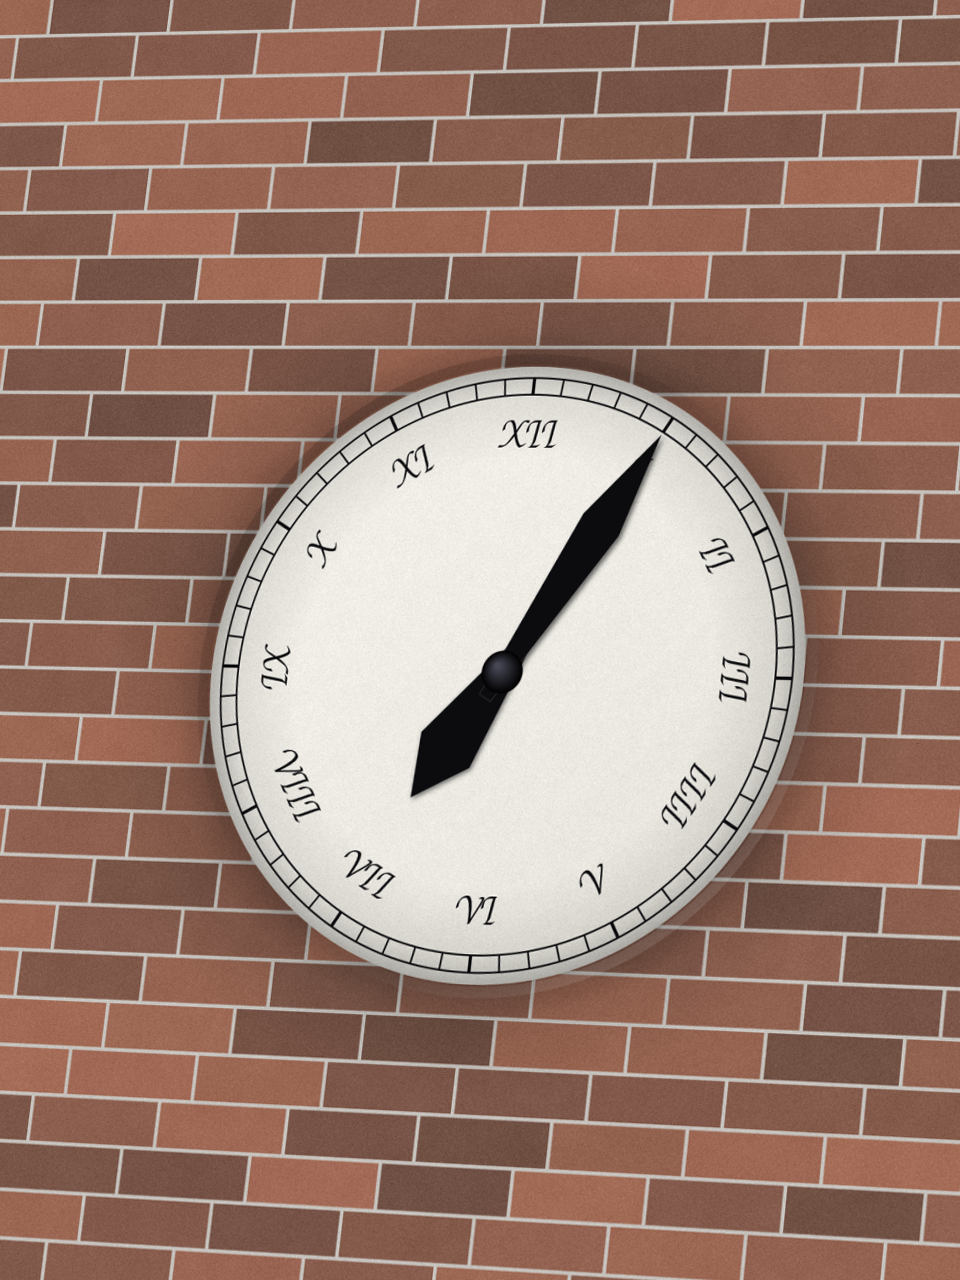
7.05
